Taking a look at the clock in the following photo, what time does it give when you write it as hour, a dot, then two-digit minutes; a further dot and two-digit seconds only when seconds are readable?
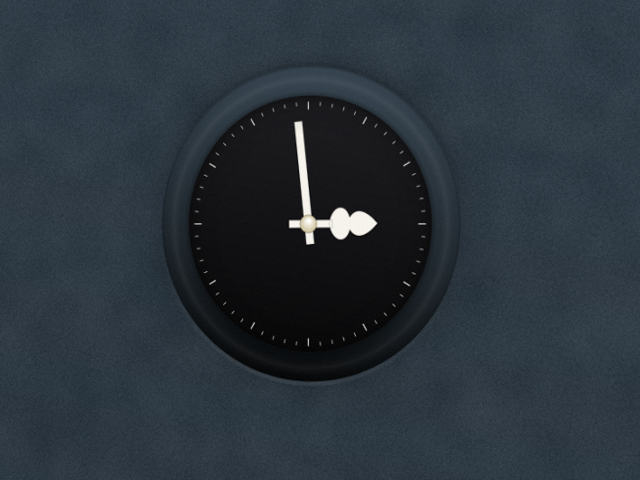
2.59
